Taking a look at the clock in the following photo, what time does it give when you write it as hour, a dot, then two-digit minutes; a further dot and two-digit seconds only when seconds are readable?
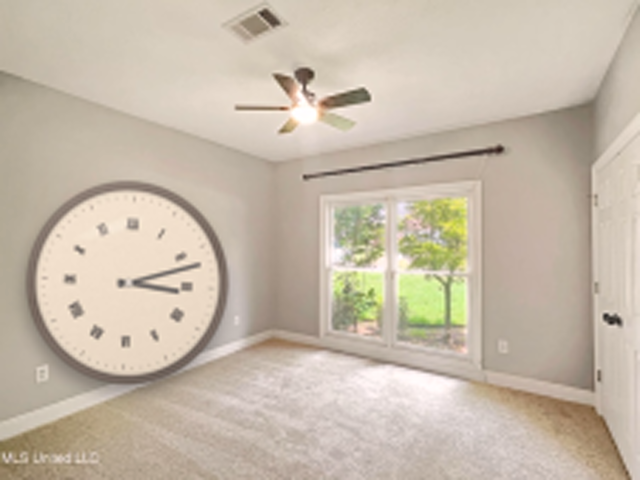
3.12
